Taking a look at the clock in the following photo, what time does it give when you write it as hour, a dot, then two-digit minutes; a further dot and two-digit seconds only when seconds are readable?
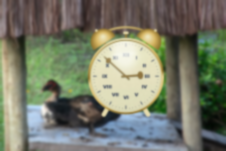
2.52
